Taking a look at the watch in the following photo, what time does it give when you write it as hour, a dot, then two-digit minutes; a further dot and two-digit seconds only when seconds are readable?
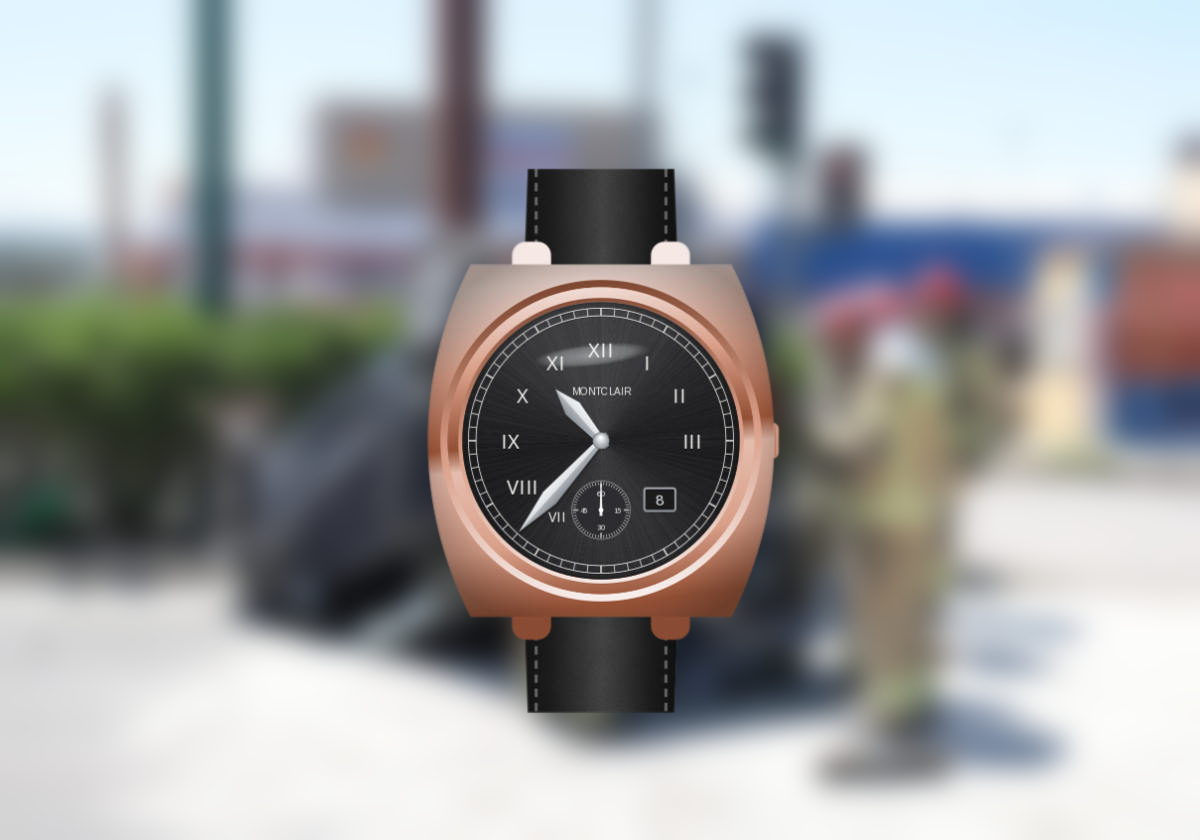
10.37
